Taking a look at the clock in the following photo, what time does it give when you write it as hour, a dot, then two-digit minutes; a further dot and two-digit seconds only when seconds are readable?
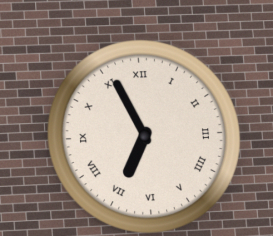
6.56
